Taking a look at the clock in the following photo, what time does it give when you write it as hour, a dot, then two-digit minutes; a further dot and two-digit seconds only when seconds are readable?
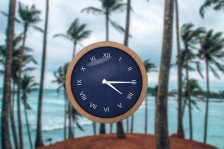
4.15
